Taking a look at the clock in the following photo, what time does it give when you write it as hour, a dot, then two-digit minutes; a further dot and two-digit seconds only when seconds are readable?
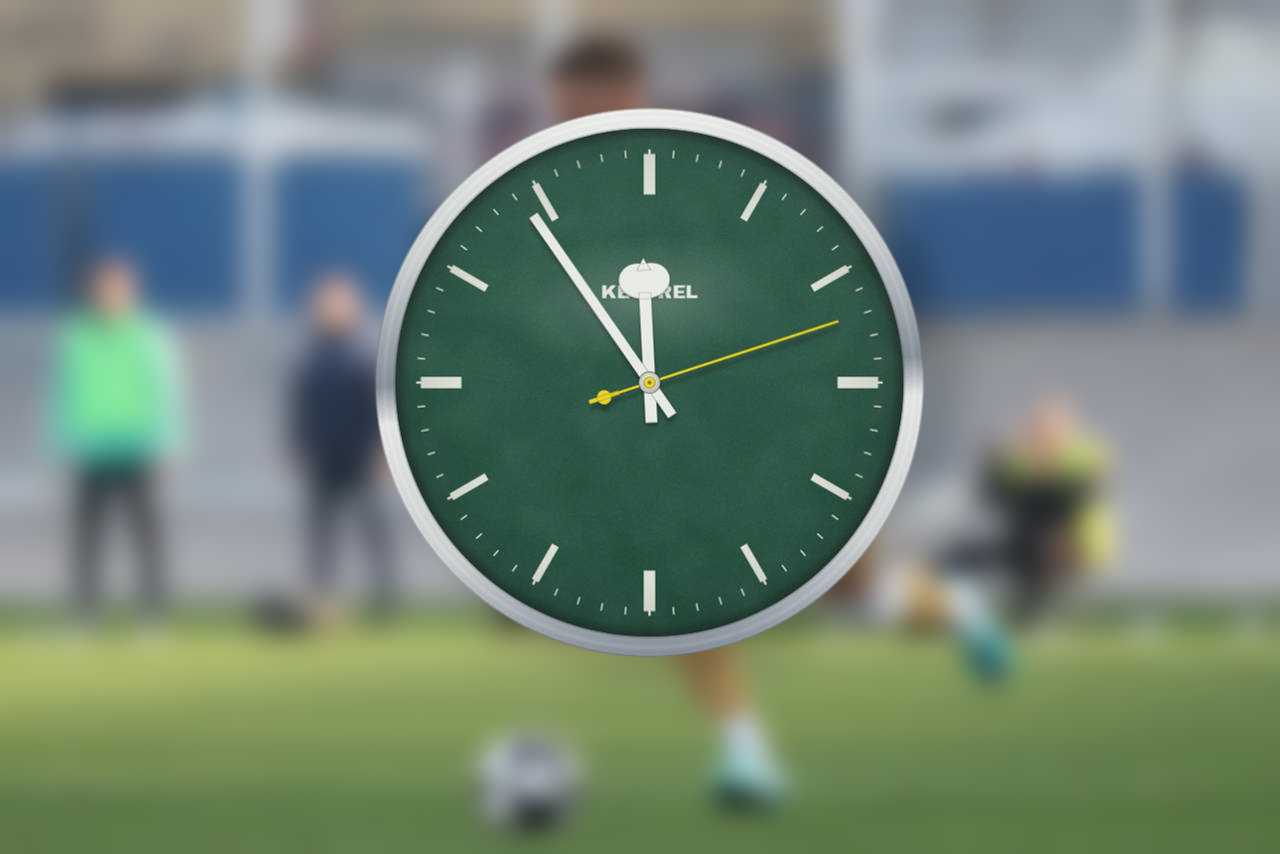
11.54.12
